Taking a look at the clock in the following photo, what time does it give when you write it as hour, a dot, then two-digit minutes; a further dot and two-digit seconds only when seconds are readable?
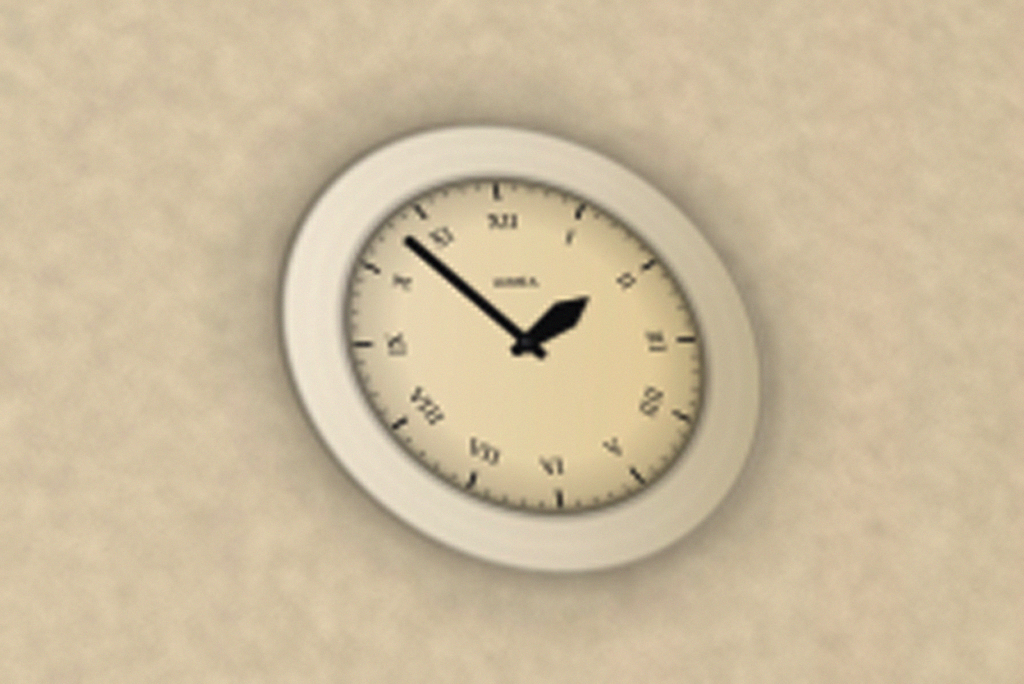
1.53
